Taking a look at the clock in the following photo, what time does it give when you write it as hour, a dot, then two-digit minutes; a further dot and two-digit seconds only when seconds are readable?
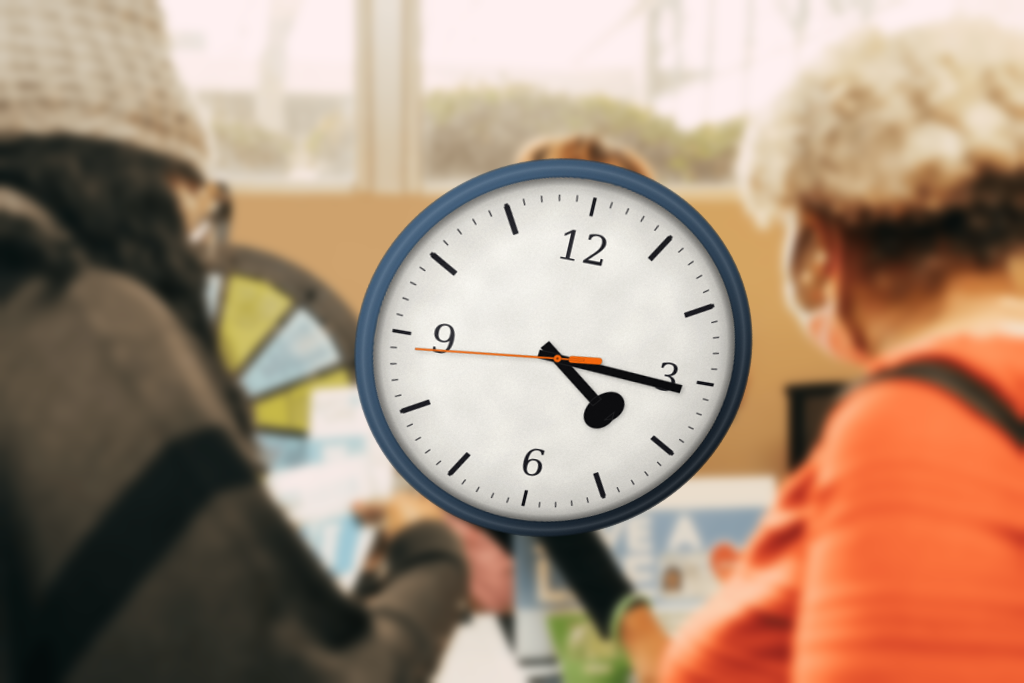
4.15.44
